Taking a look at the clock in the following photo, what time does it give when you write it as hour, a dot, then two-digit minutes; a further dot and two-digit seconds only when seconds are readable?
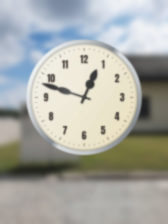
12.48
